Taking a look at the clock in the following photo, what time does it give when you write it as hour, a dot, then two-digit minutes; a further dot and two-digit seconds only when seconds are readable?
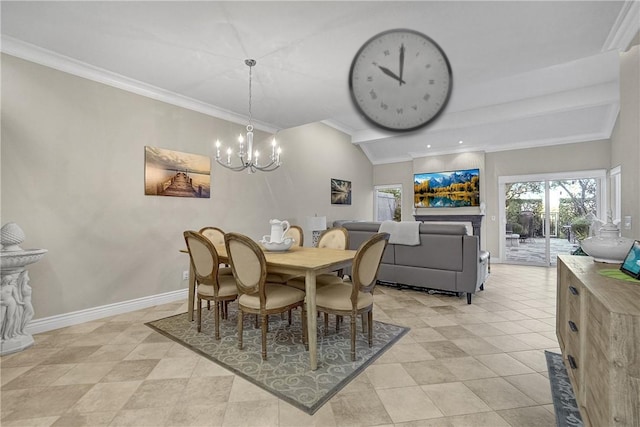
10.00
